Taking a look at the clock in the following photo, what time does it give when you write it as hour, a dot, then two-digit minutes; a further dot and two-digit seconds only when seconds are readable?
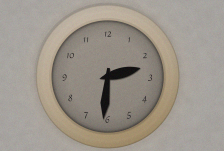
2.31
